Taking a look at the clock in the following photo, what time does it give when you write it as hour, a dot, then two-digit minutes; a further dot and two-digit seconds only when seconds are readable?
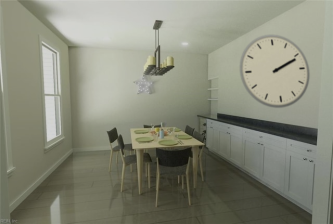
2.11
